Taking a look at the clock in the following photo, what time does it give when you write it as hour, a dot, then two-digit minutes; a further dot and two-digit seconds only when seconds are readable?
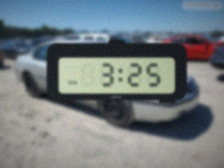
3.25
